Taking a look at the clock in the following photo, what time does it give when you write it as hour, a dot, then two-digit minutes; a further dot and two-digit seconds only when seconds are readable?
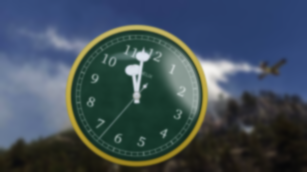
10.57.33
